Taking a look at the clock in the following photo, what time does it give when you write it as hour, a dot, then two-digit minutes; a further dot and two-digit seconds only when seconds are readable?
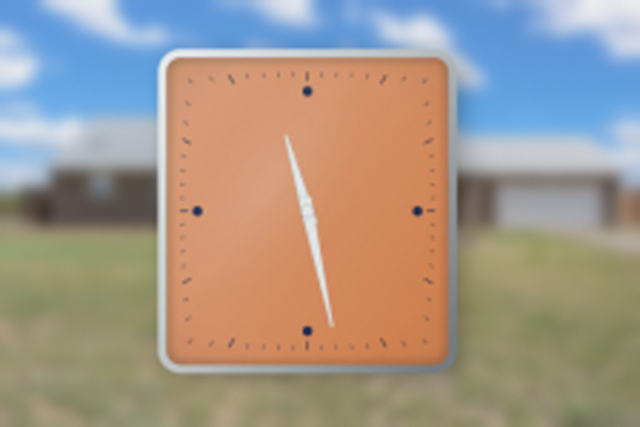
11.28
